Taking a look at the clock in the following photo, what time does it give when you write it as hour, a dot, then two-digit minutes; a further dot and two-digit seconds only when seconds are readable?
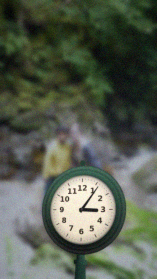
3.06
